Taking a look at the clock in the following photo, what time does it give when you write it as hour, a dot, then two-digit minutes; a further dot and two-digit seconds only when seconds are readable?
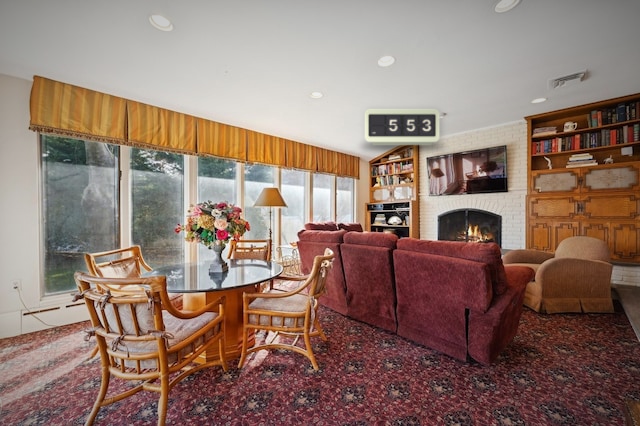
5.53
